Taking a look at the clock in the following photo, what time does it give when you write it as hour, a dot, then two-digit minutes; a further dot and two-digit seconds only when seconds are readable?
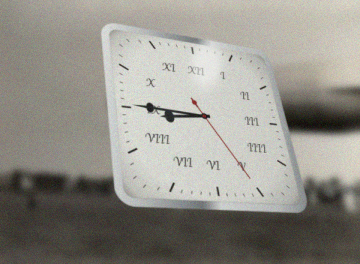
8.45.25
